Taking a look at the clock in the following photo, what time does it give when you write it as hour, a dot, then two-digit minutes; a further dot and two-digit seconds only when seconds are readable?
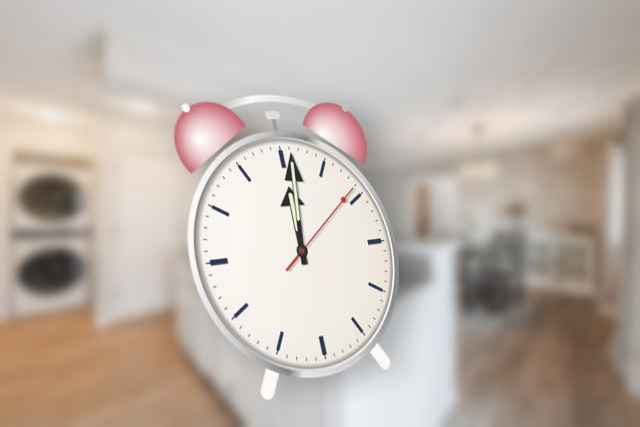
12.01.09
